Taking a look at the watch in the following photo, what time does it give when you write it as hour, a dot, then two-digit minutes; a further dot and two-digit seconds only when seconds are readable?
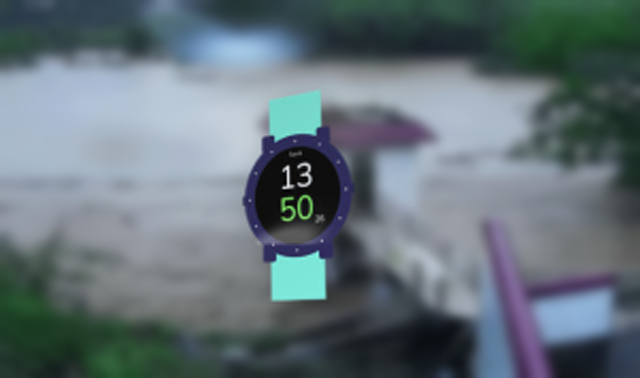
13.50
